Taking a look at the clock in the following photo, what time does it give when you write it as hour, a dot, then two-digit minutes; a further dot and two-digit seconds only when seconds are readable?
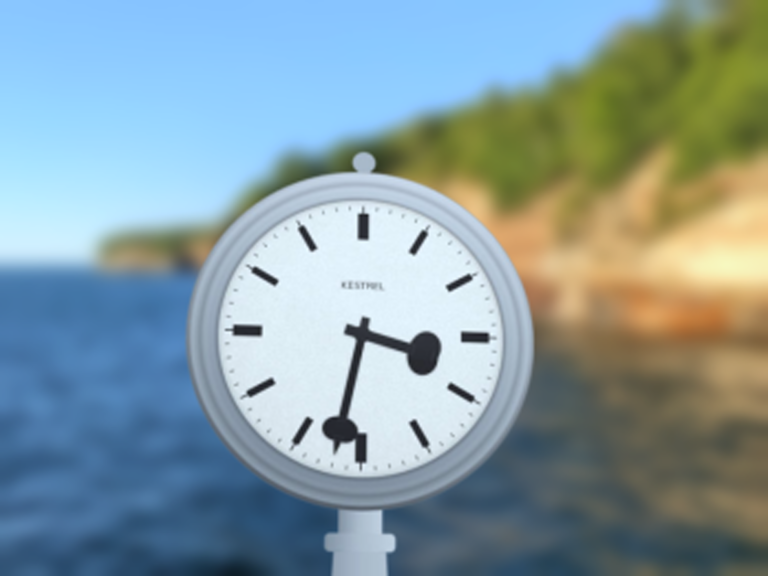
3.32
